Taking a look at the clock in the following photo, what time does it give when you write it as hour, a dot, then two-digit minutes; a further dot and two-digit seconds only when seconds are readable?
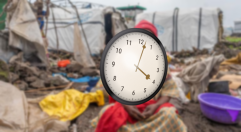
4.02
